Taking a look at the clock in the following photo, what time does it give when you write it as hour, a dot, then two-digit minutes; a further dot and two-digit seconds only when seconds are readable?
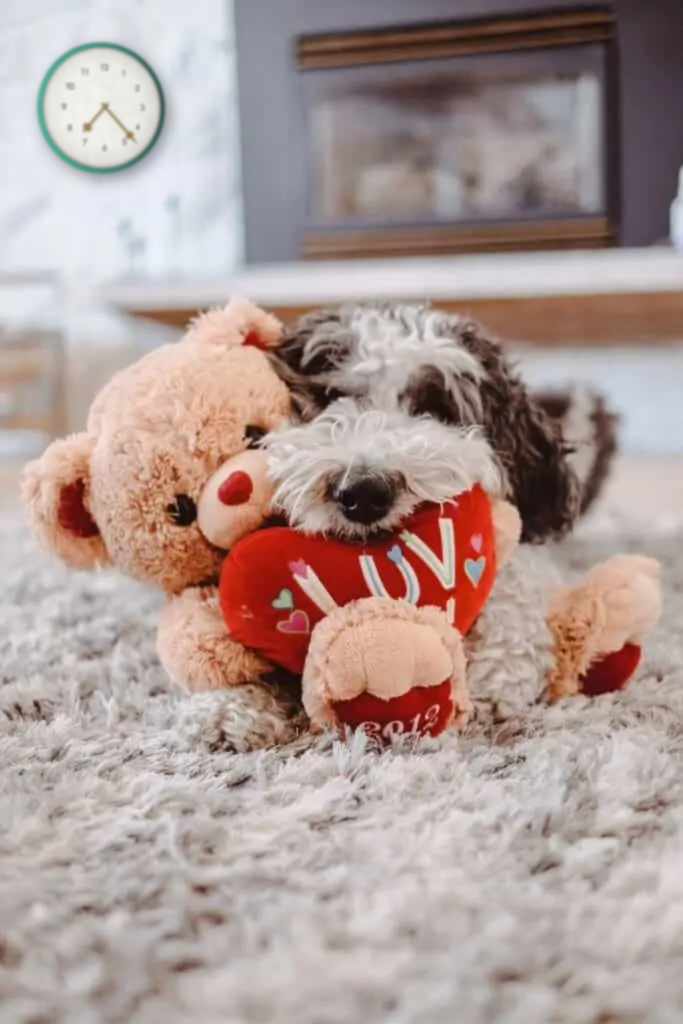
7.23
